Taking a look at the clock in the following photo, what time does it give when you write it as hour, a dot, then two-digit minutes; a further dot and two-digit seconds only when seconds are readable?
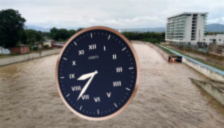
8.37
